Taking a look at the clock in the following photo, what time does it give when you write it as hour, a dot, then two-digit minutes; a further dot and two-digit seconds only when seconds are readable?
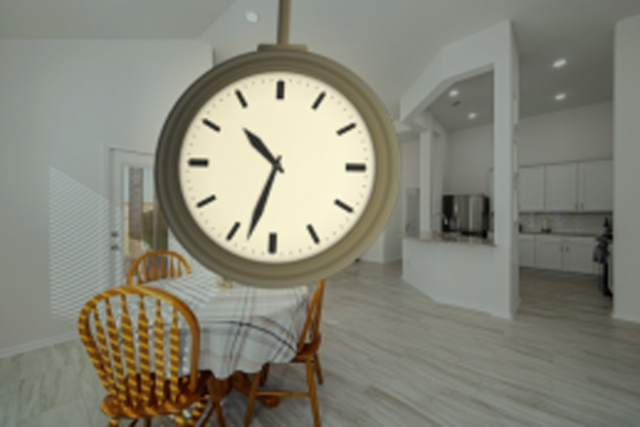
10.33
